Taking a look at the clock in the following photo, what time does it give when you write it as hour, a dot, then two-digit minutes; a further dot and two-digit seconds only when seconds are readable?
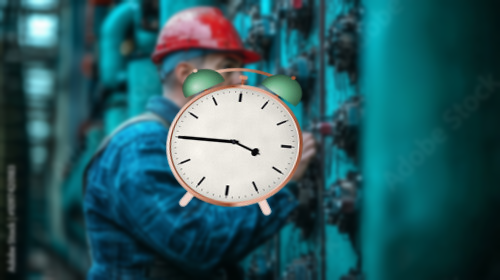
3.45
